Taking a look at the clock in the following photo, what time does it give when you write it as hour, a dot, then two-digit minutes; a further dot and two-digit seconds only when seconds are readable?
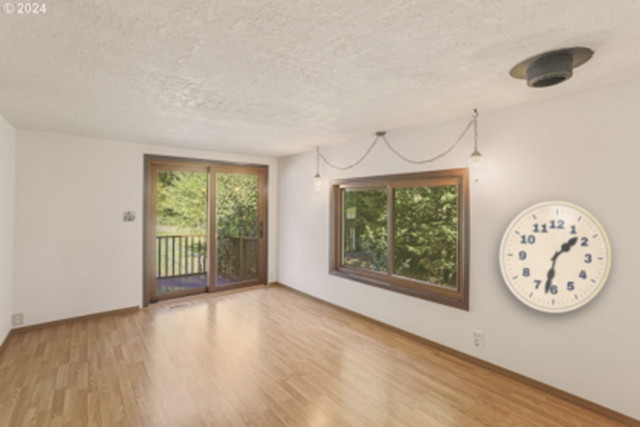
1.32
